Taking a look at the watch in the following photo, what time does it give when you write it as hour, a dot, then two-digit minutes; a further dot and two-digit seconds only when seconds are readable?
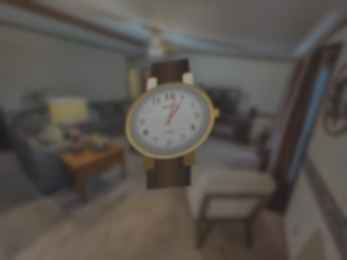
1.02
